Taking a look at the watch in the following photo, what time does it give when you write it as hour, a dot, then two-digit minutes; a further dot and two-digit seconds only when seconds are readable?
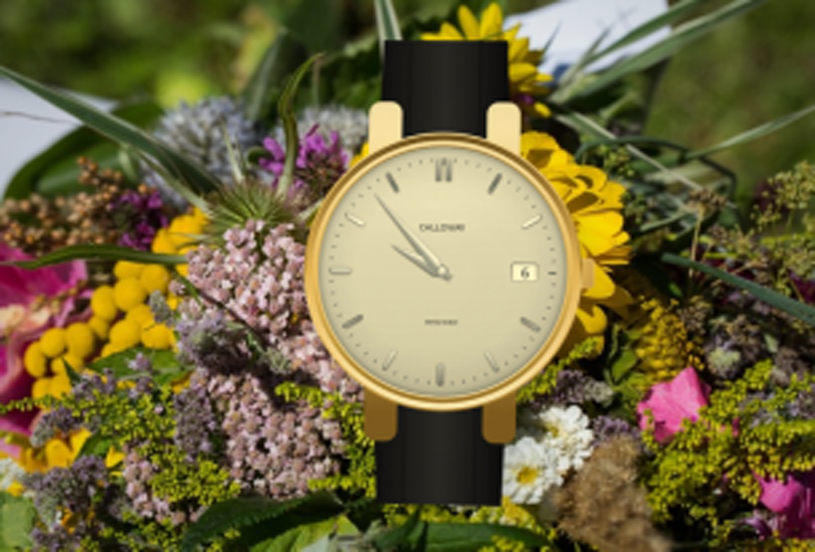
9.53
